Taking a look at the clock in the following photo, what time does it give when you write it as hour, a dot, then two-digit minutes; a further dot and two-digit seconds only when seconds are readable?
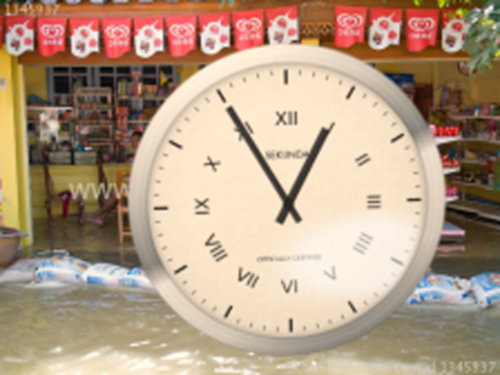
12.55
